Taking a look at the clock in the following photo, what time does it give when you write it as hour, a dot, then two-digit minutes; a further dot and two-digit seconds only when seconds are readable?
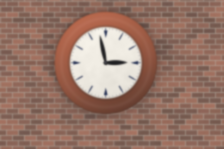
2.58
